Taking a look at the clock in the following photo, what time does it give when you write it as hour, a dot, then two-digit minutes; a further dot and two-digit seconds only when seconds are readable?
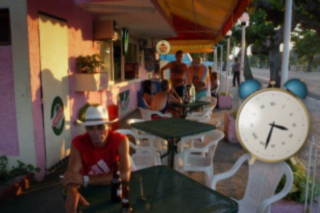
3.33
